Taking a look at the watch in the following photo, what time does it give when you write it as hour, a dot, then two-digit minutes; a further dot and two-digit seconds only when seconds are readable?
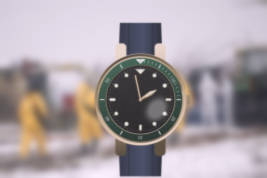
1.58
